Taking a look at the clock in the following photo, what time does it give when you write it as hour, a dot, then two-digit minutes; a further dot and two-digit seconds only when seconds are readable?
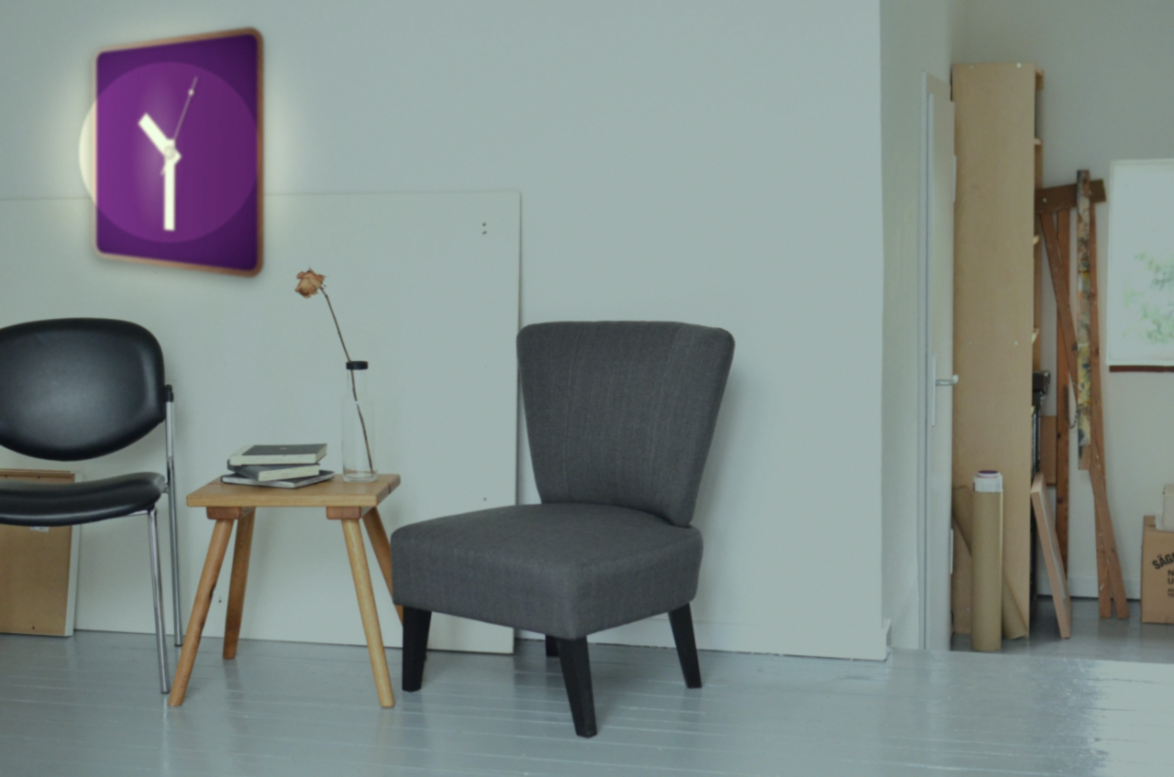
10.30.04
